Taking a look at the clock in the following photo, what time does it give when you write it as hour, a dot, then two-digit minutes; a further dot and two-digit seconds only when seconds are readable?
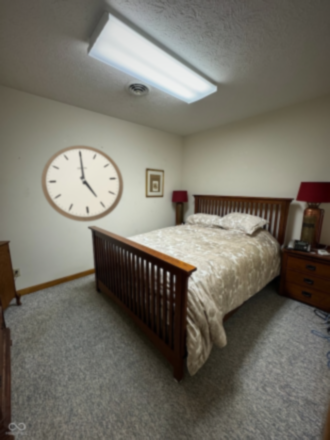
5.00
